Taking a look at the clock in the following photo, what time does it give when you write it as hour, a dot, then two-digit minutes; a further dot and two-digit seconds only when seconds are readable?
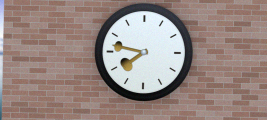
7.47
